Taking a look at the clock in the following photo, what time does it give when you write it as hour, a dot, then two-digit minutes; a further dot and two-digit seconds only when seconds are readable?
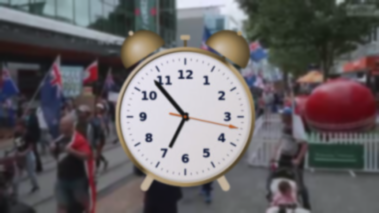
6.53.17
